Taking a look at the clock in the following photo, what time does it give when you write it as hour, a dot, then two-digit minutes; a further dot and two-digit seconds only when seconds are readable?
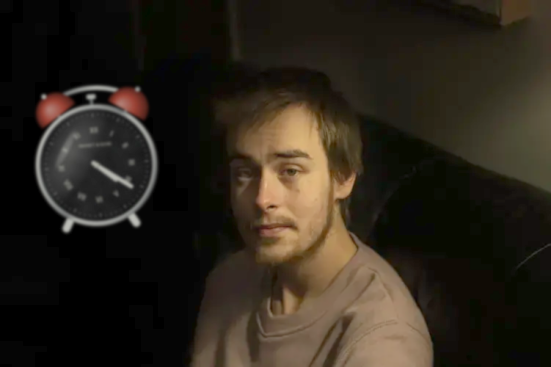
4.21
